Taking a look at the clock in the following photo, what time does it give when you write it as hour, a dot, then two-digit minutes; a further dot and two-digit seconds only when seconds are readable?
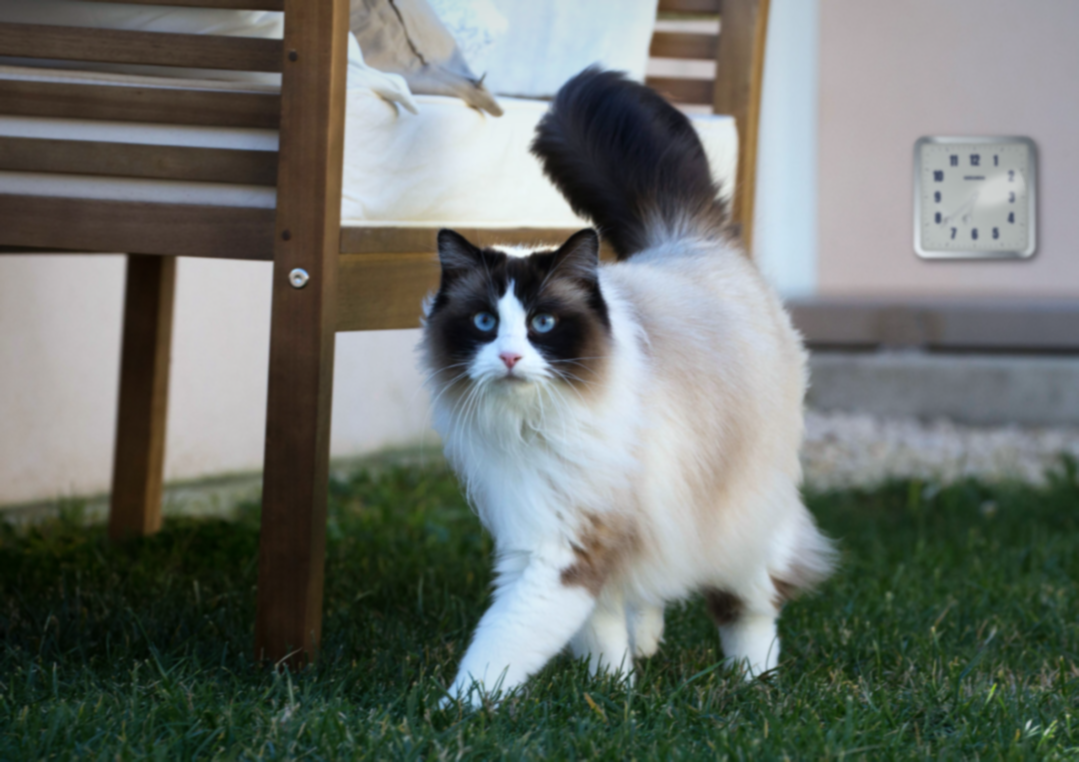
6.38
